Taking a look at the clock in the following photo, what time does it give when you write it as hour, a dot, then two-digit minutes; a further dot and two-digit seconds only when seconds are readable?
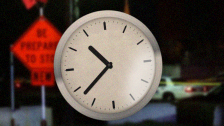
10.38
